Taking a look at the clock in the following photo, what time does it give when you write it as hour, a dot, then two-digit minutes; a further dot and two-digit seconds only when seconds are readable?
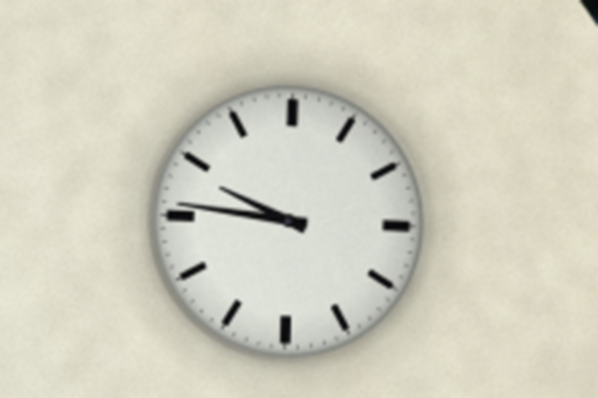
9.46
